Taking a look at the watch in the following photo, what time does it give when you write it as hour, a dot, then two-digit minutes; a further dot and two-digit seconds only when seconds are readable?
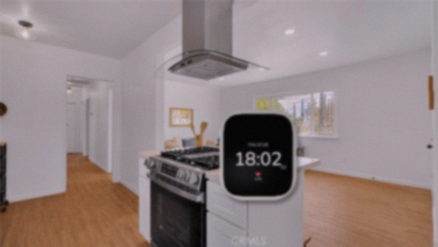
18.02
